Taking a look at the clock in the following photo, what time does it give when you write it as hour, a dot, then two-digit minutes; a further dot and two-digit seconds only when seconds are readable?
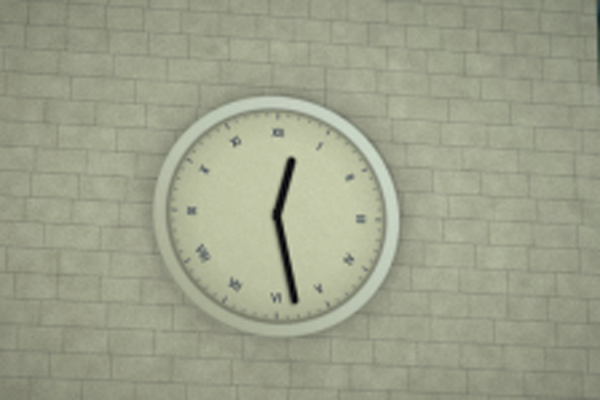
12.28
